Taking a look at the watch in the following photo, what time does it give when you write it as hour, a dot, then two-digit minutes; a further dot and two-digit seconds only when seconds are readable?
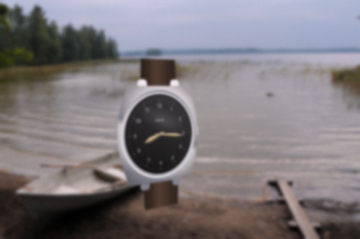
8.16
